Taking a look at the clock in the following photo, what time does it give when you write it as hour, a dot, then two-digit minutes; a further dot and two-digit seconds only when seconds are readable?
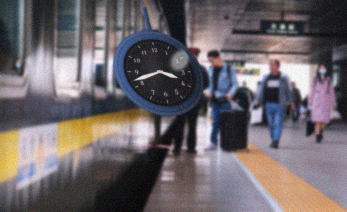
3.42
